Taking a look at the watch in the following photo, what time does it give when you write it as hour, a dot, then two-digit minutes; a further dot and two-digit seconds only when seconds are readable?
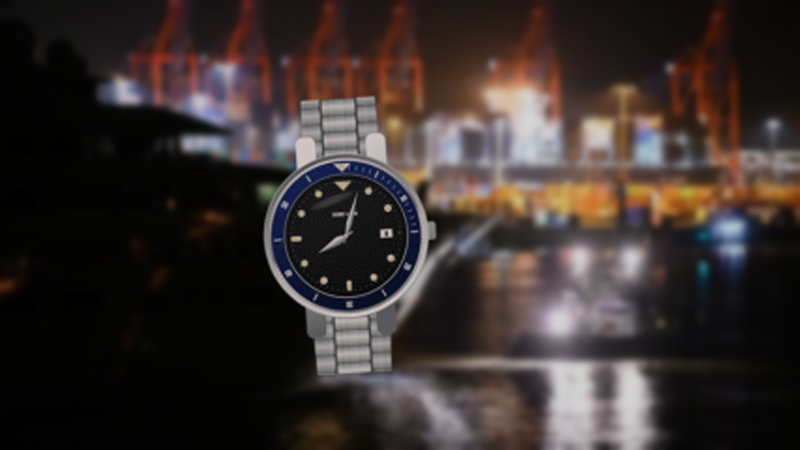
8.03
